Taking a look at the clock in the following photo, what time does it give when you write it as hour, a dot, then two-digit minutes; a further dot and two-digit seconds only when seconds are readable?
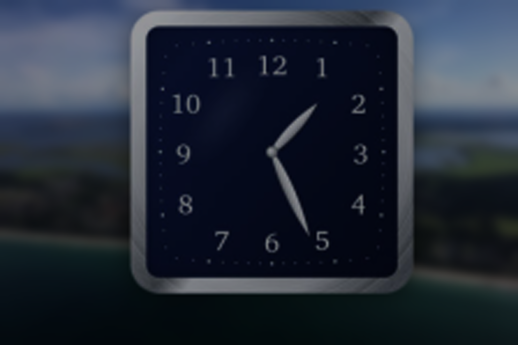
1.26
